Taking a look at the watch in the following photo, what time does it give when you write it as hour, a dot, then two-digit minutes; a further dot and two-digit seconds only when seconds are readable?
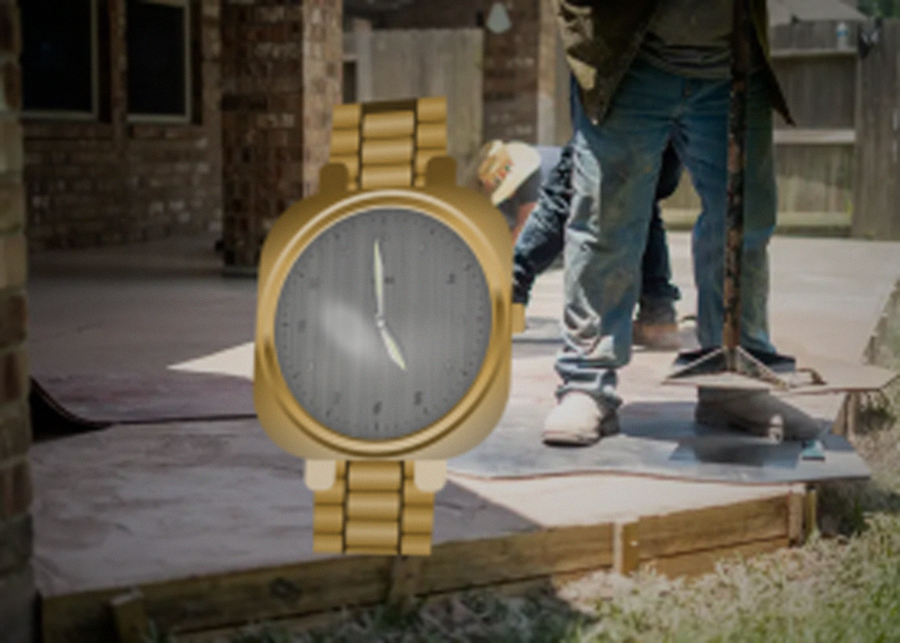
4.59
